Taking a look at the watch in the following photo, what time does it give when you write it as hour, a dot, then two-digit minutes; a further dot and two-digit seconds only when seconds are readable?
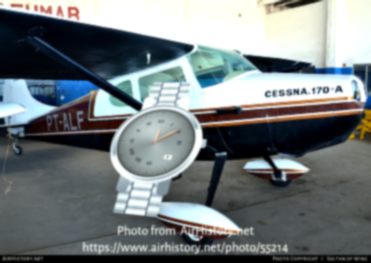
12.09
